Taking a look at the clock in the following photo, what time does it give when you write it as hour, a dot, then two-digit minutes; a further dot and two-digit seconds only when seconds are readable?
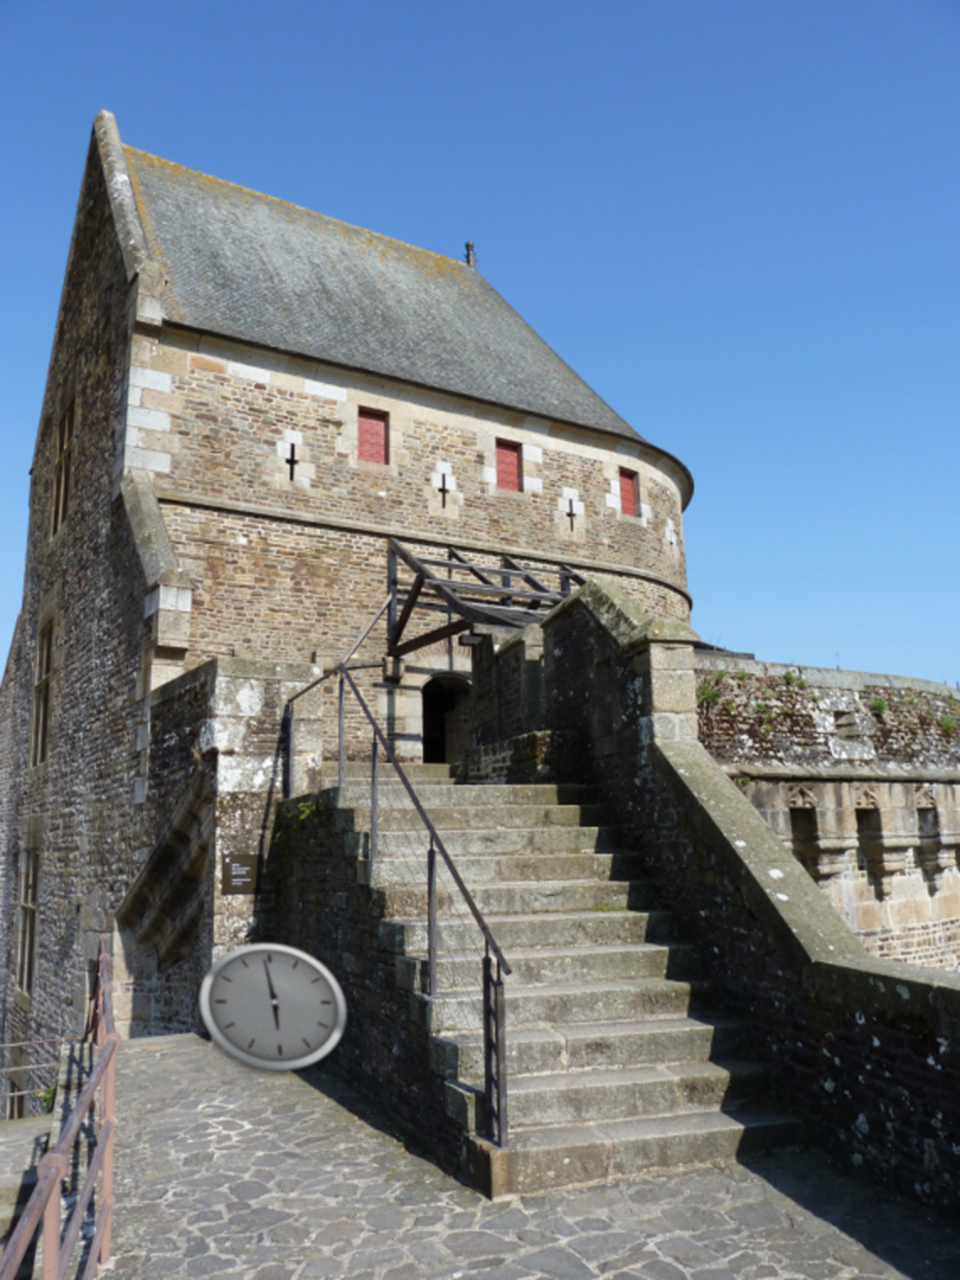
5.59
